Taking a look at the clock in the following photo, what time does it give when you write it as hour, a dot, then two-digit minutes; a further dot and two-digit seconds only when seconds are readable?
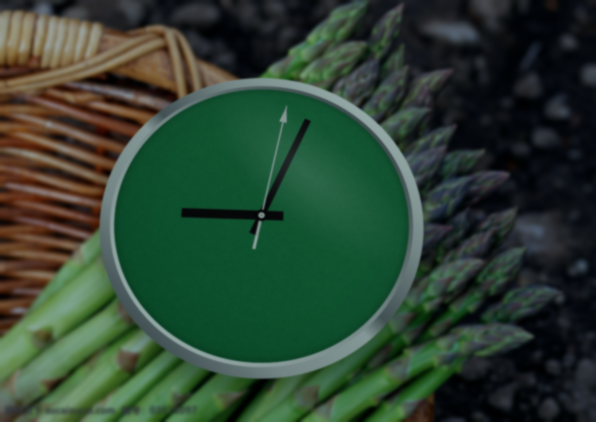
9.04.02
